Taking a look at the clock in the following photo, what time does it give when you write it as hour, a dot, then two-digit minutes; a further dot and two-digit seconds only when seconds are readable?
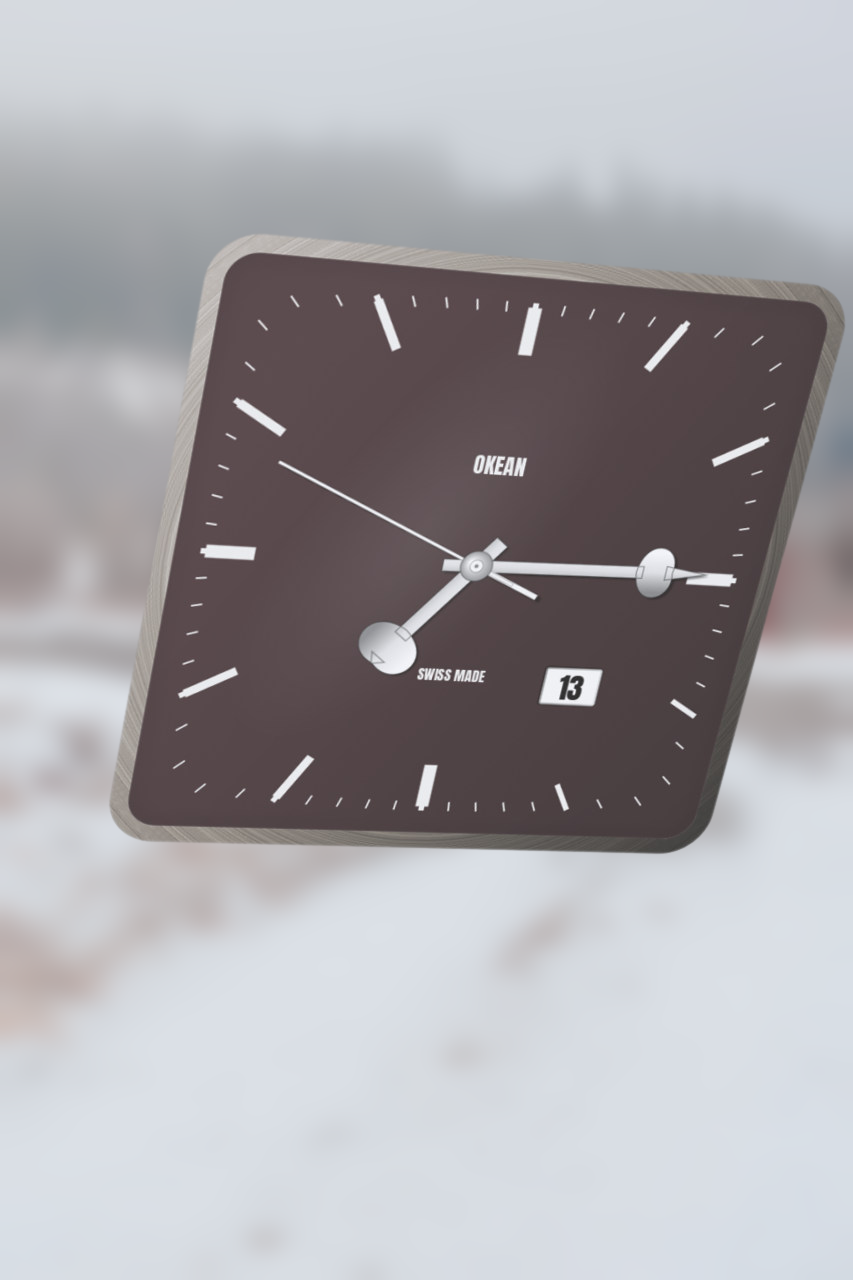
7.14.49
